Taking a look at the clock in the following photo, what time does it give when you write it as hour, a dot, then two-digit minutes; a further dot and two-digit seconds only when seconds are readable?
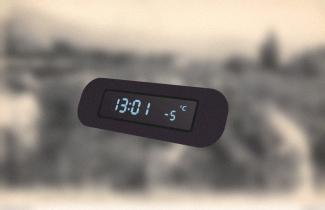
13.01
